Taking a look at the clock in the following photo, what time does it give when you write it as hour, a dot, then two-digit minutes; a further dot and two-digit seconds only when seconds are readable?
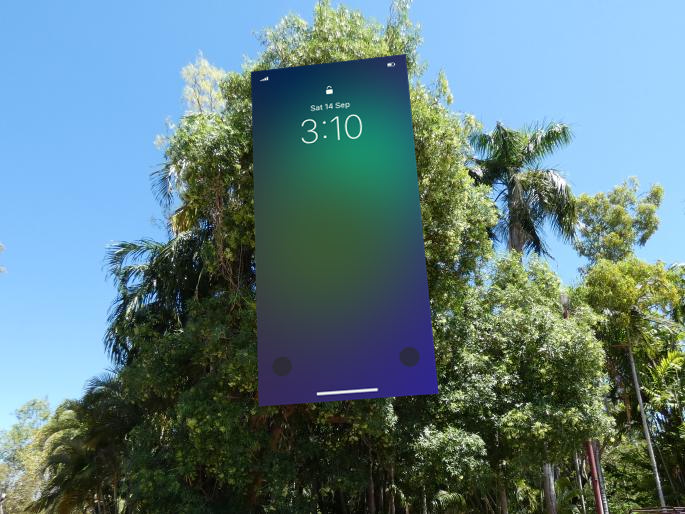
3.10
